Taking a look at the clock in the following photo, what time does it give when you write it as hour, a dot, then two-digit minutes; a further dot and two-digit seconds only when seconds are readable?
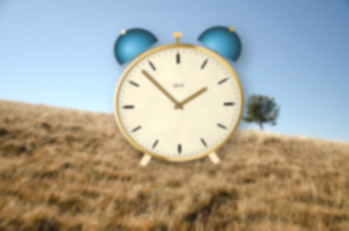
1.53
